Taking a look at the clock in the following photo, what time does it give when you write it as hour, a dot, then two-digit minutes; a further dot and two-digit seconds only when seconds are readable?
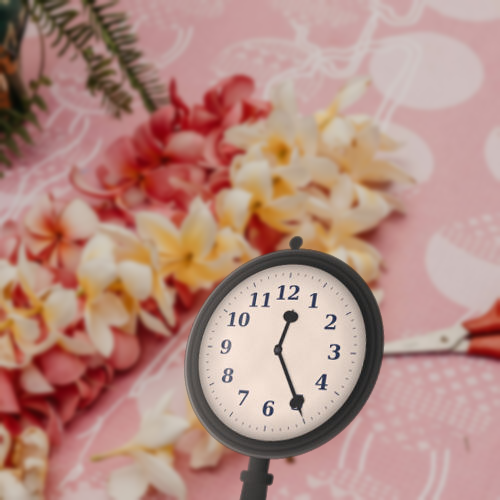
12.25
